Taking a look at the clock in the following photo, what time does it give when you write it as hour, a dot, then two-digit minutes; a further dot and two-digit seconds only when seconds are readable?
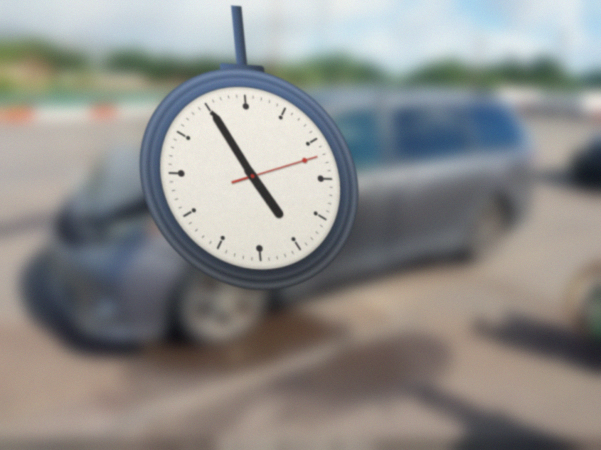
4.55.12
